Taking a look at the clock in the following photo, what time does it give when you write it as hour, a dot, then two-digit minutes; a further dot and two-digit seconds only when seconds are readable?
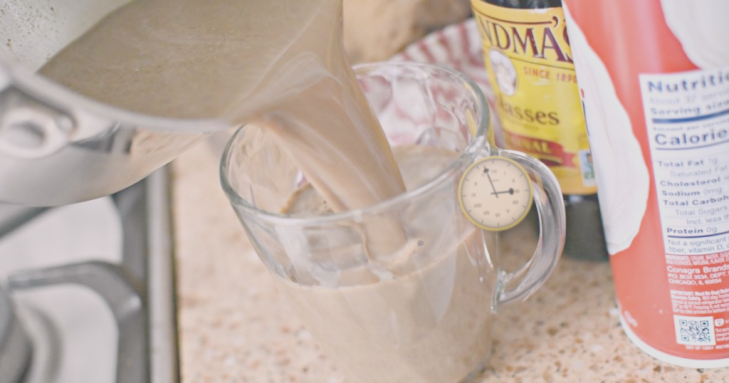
2.57
